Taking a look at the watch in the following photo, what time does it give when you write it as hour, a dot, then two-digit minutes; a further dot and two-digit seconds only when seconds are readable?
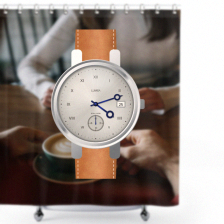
4.12
